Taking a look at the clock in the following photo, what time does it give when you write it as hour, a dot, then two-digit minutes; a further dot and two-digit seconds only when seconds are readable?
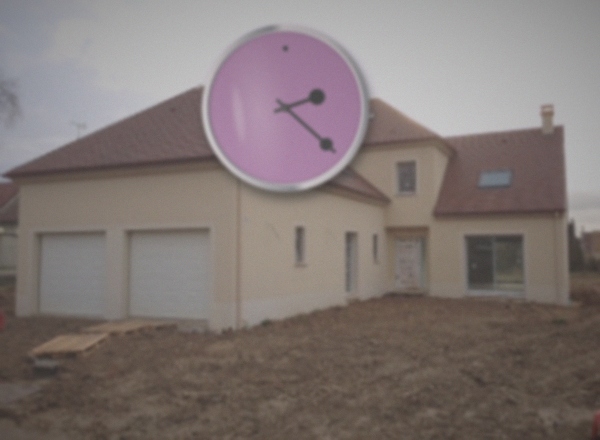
2.22
